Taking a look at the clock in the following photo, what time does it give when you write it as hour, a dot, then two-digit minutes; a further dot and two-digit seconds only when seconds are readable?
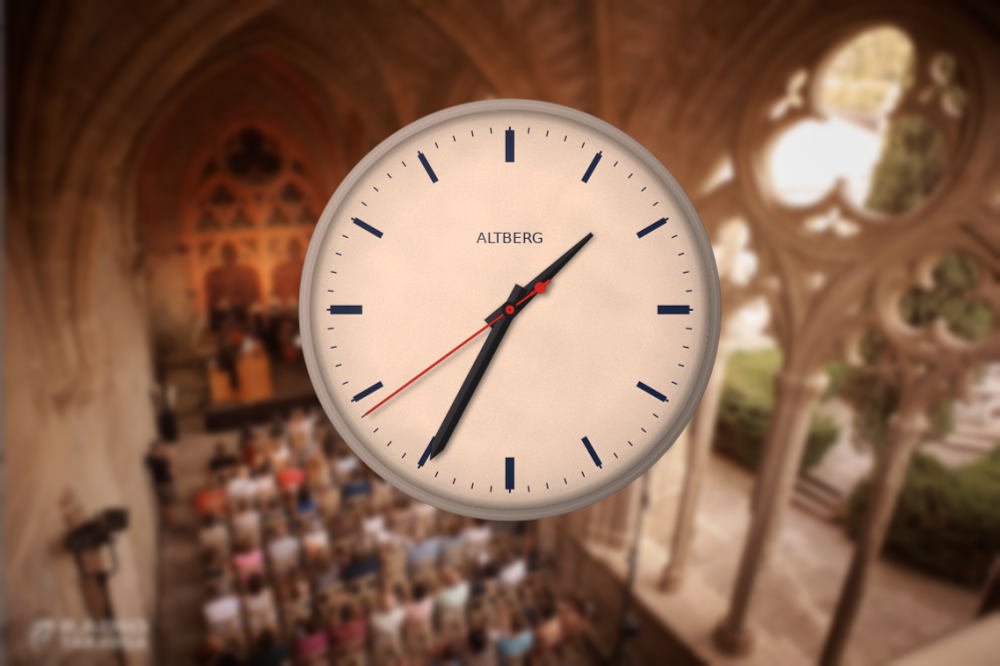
1.34.39
